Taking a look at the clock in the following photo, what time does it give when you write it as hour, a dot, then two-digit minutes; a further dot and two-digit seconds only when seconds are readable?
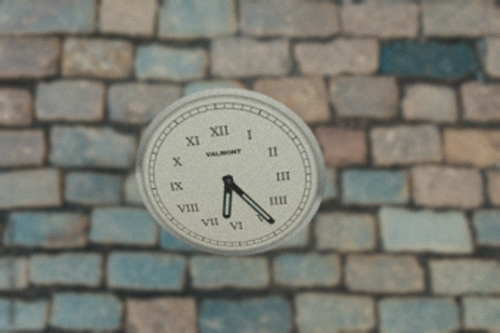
6.24
